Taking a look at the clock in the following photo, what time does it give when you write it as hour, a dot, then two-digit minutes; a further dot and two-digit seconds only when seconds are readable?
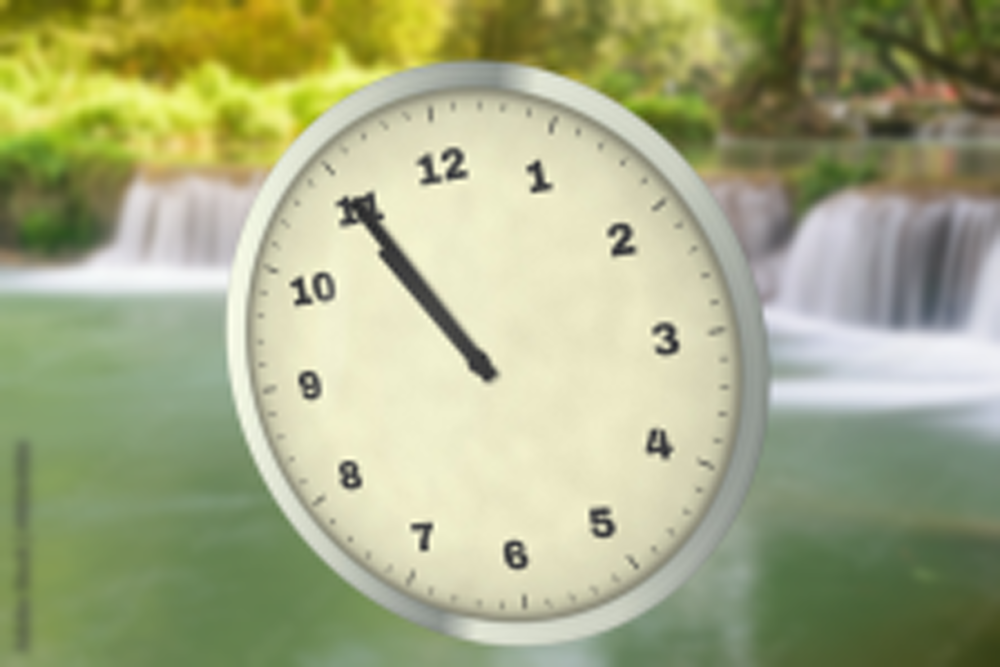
10.55
